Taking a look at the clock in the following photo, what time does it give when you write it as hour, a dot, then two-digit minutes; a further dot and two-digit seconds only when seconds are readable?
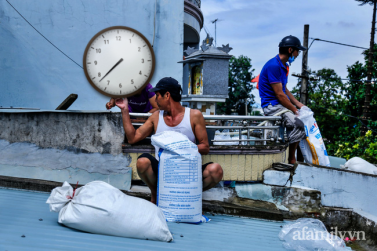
7.38
